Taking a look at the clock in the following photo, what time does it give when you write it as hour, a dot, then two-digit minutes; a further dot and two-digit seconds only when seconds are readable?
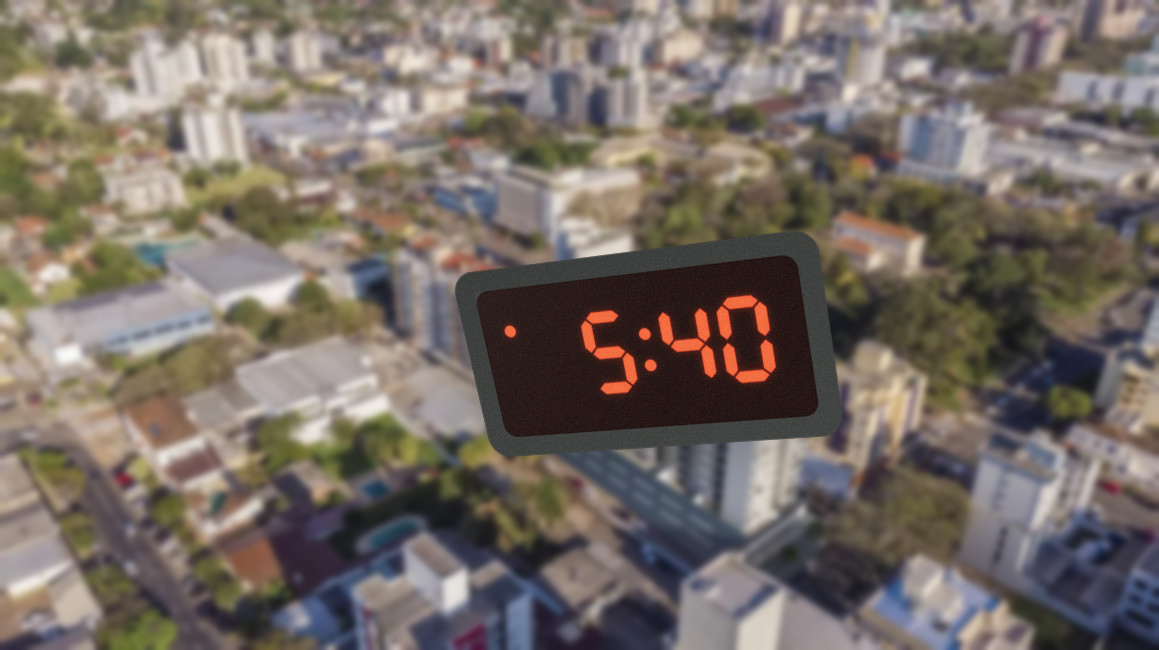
5.40
